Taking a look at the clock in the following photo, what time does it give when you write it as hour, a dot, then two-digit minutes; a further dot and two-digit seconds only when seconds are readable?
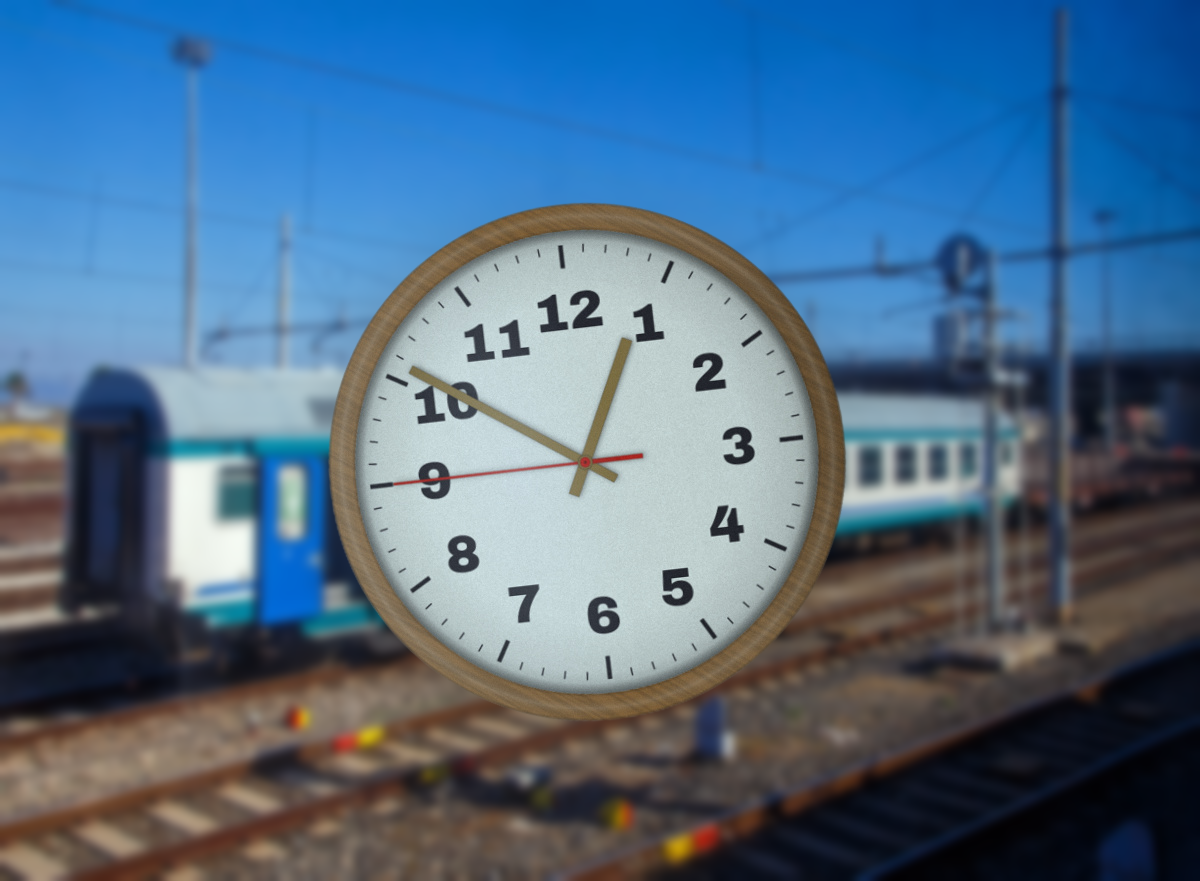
12.50.45
